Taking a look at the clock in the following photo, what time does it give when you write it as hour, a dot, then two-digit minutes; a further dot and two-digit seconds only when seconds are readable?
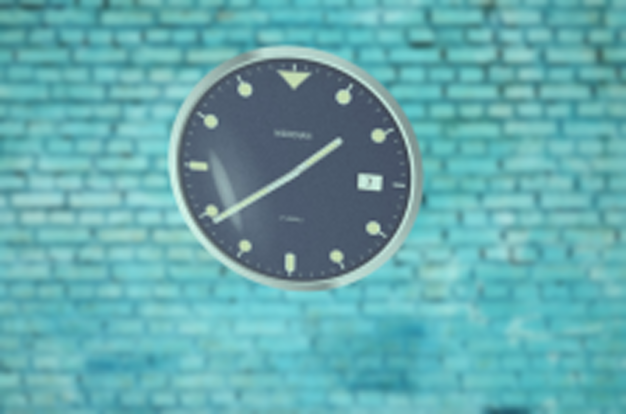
1.39
